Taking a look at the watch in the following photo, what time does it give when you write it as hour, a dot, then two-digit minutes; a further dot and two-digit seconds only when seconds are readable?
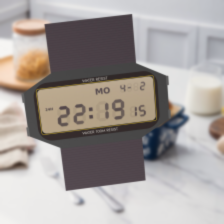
22.19.15
